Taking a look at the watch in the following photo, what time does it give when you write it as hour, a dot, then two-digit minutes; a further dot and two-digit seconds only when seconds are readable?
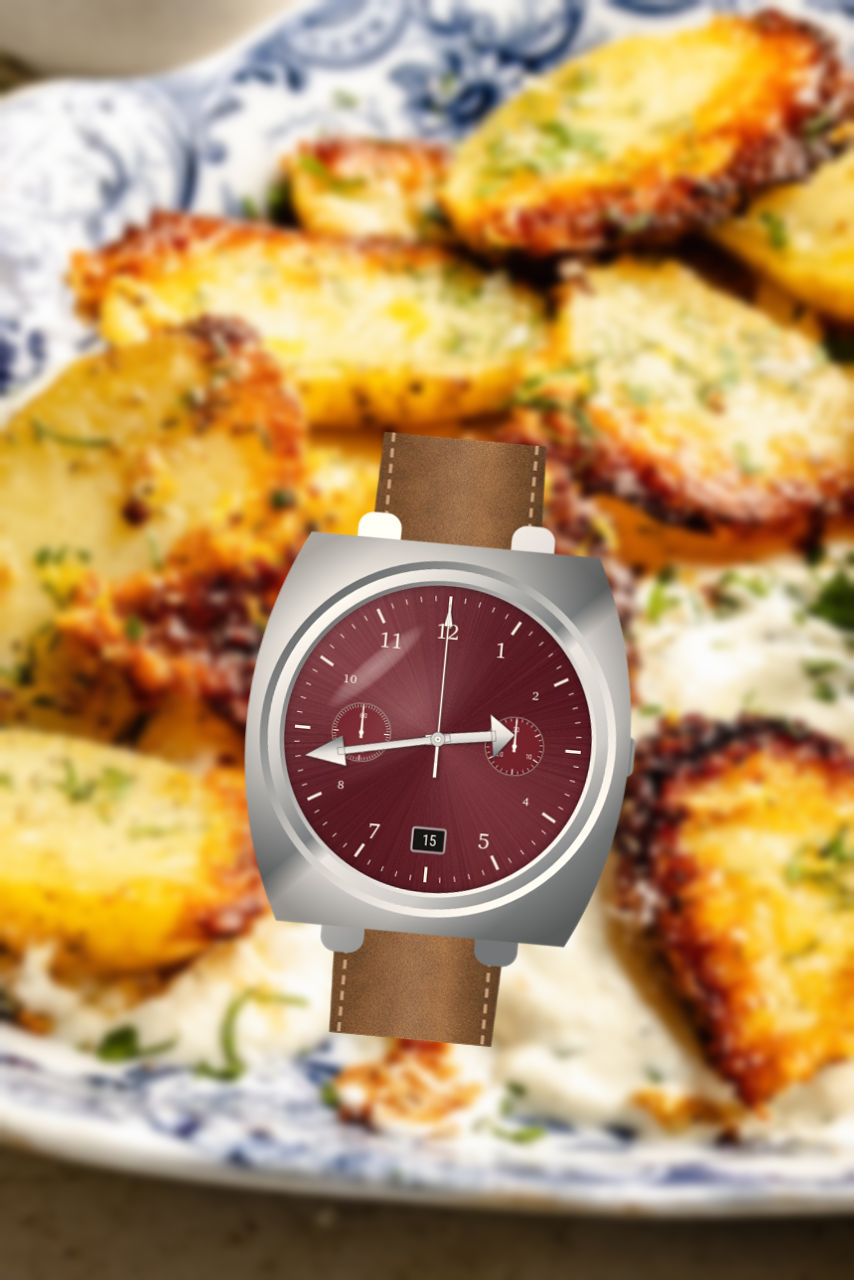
2.43
